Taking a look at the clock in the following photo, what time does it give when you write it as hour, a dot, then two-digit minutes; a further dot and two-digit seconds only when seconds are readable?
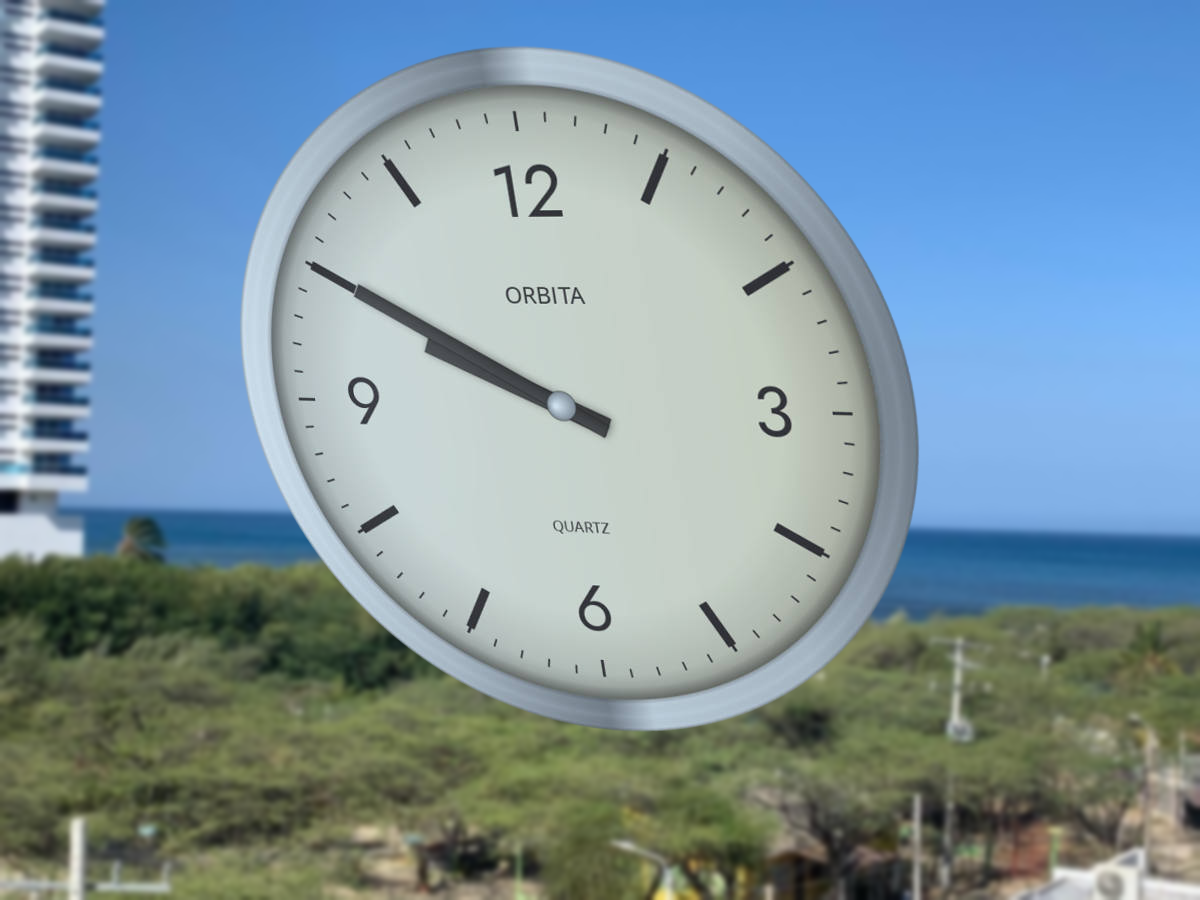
9.50
